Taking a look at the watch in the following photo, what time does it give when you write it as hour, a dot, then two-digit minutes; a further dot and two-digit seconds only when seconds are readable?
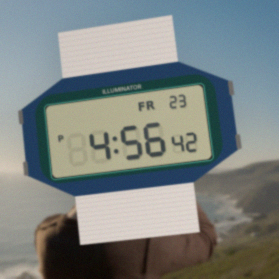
4.56.42
